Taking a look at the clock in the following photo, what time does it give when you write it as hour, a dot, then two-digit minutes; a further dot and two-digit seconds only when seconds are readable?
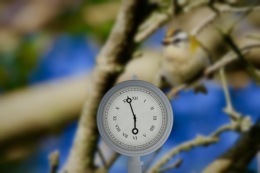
5.57
